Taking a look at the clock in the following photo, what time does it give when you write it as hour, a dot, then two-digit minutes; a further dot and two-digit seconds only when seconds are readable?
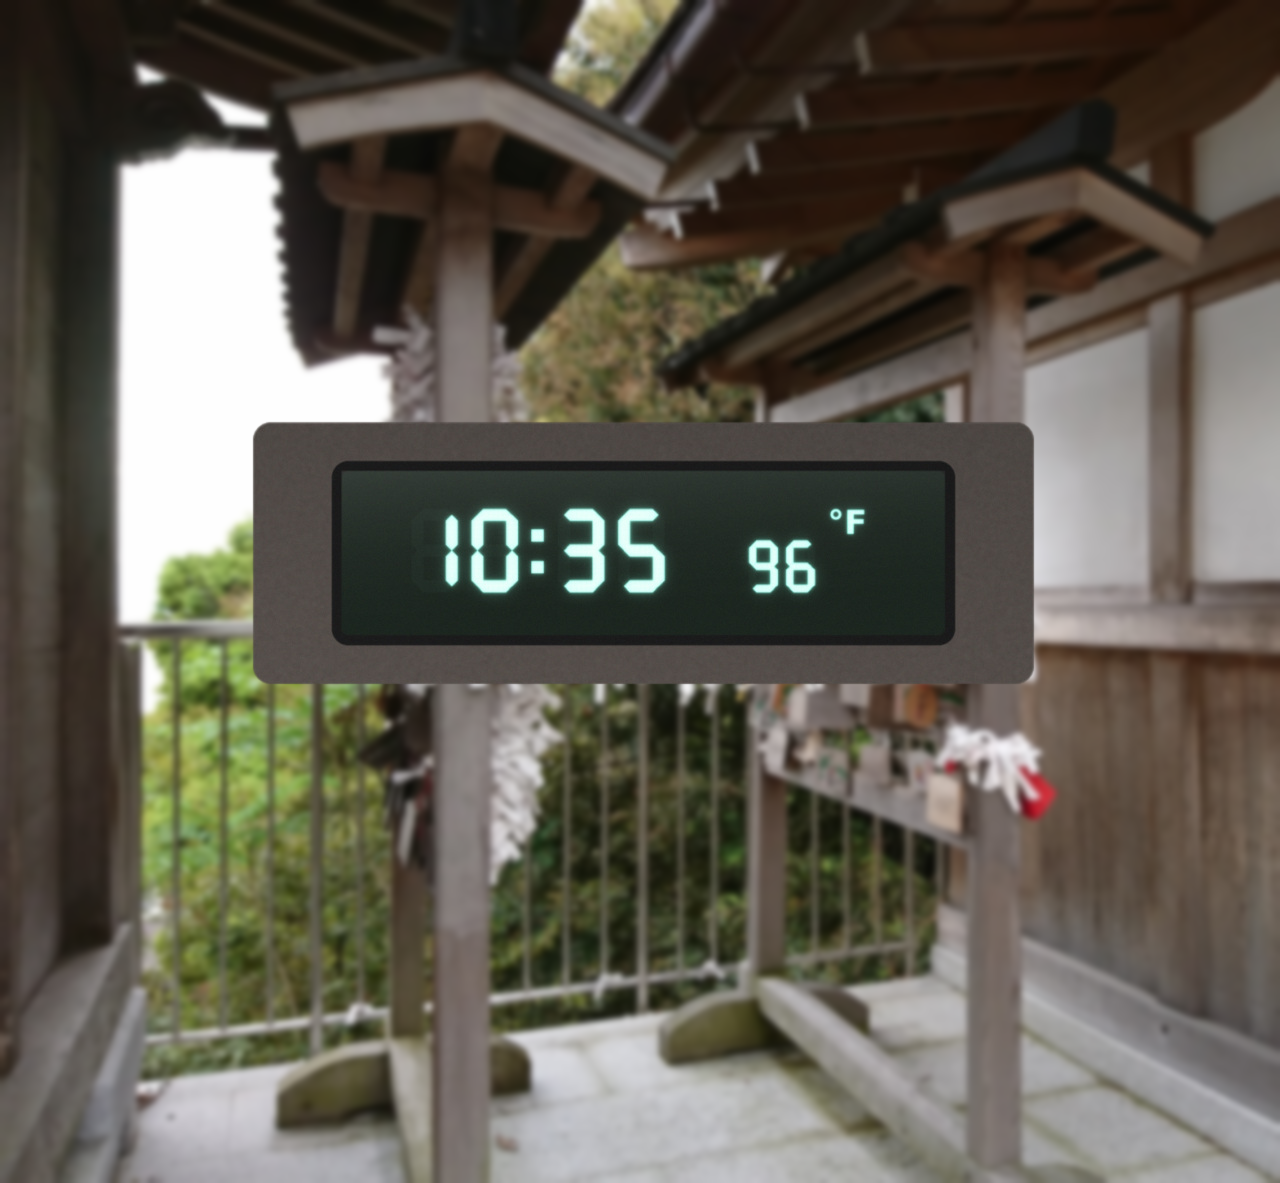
10.35
